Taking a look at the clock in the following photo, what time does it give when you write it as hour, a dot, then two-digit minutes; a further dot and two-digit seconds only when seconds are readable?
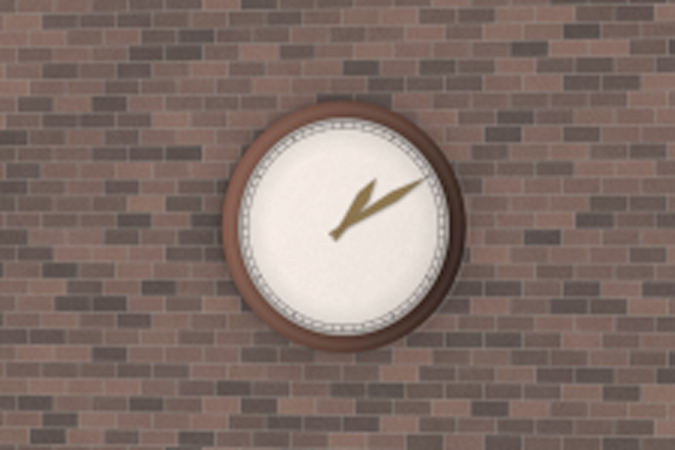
1.10
